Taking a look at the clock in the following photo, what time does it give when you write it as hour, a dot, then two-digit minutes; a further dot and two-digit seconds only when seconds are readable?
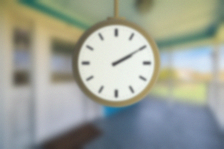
2.10
